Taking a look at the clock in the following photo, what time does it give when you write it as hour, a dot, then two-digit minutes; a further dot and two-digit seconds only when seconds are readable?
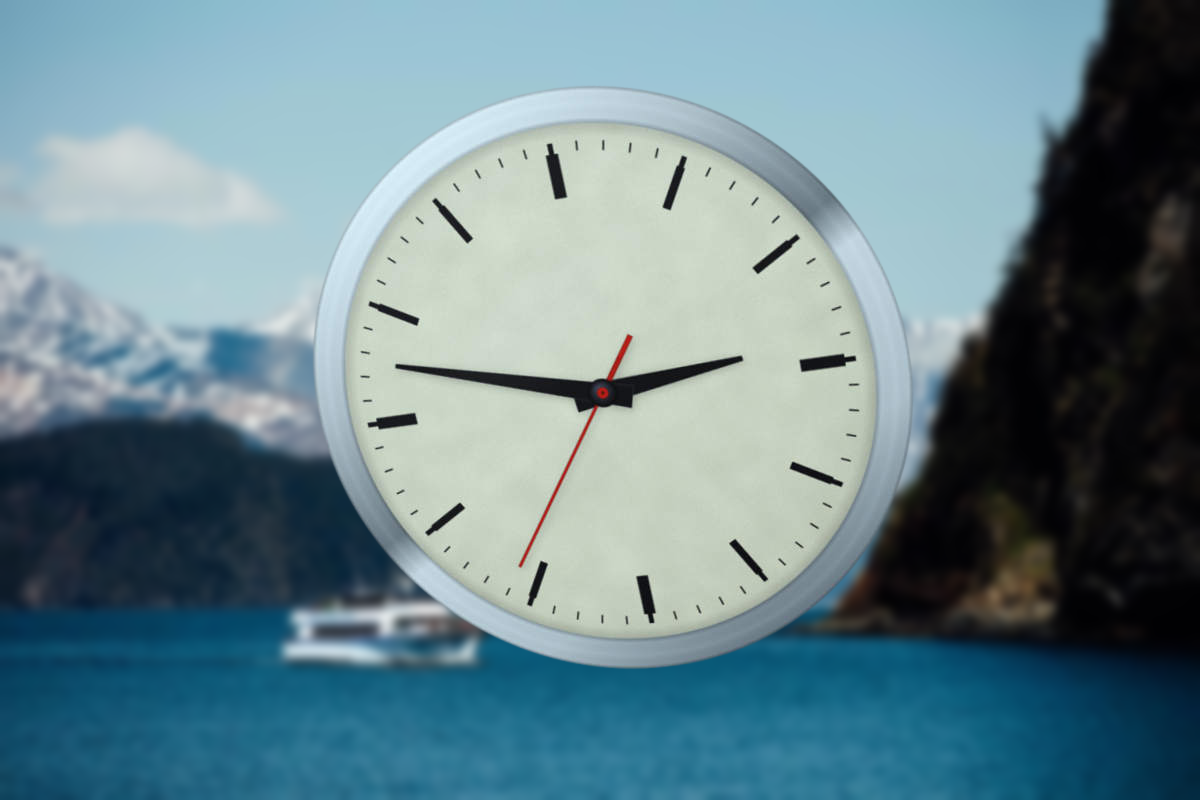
2.47.36
